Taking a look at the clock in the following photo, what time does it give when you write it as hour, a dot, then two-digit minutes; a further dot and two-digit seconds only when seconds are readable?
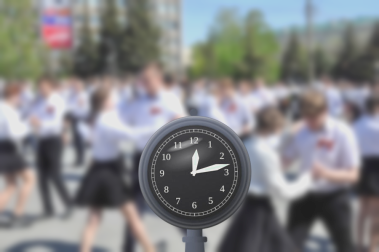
12.13
